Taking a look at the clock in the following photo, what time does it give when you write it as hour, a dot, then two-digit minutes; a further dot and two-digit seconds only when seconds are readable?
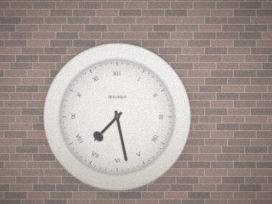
7.28
